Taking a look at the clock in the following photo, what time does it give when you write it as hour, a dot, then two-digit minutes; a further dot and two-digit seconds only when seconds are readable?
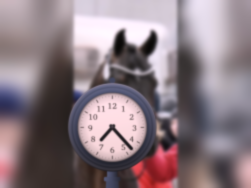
7.23
